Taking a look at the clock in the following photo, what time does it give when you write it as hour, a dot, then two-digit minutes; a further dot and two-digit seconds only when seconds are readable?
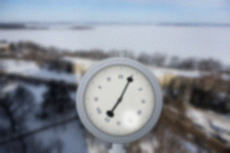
7.04
